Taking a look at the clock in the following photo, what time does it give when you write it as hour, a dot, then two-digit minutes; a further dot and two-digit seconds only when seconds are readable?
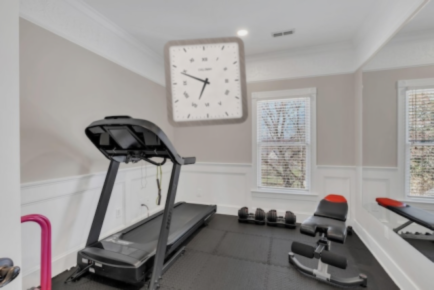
6.49
